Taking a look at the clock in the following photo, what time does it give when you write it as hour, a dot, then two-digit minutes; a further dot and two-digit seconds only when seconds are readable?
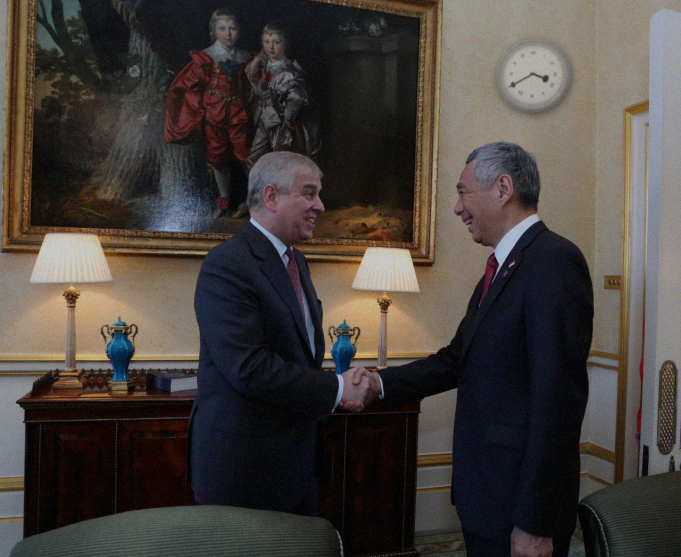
3.40
